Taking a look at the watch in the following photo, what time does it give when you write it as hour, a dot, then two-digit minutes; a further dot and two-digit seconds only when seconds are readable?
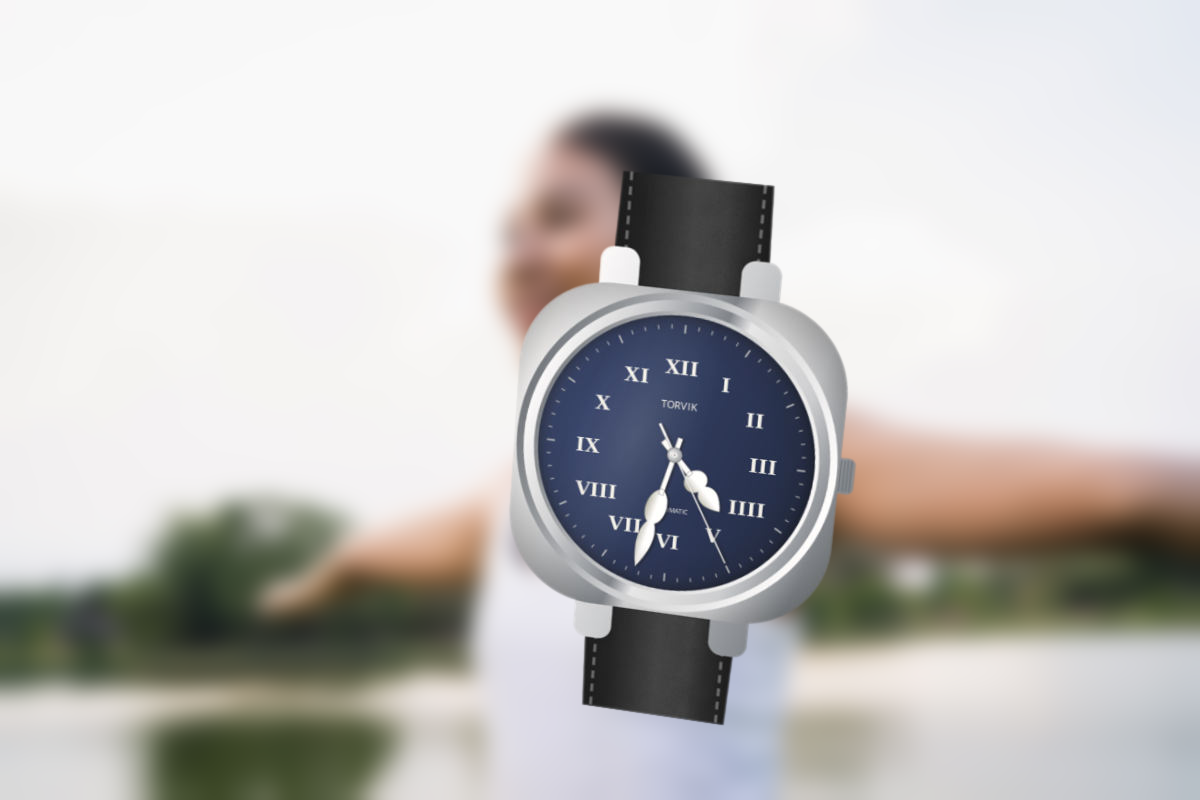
4.32.25
